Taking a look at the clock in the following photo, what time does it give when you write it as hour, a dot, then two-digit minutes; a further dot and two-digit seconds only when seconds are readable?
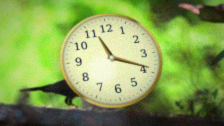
11.19
